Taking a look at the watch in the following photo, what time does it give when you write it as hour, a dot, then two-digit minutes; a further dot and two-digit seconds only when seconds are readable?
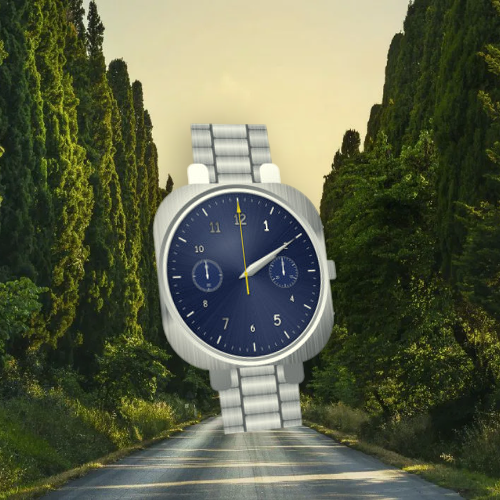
2.10
